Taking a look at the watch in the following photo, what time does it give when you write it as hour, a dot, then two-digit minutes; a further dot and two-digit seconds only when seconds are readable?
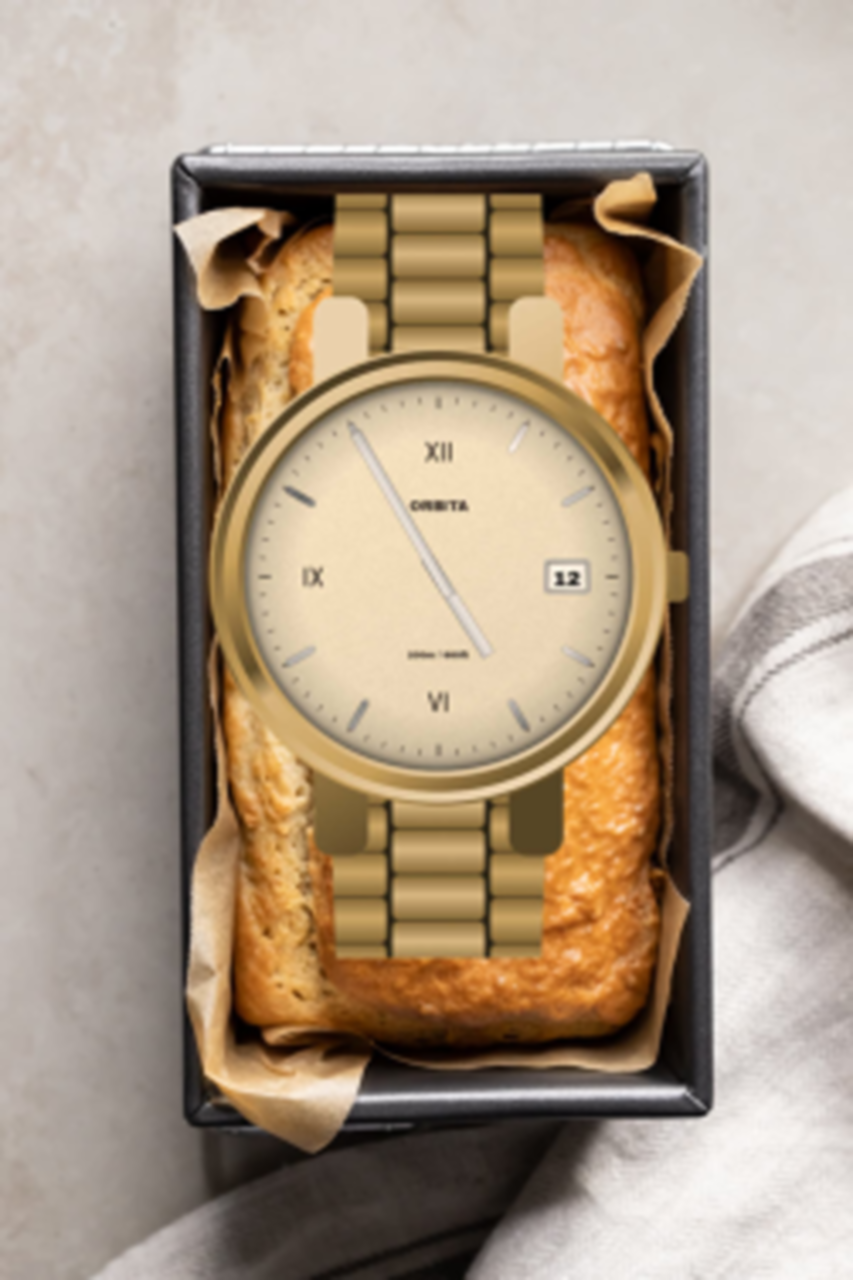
4.55
